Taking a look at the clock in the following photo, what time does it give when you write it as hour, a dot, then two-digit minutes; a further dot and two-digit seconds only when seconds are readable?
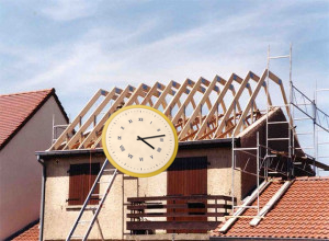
4.13
